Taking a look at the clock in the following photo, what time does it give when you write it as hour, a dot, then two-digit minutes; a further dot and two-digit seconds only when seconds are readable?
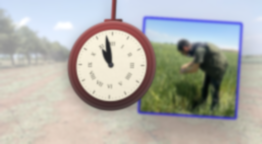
10.58
